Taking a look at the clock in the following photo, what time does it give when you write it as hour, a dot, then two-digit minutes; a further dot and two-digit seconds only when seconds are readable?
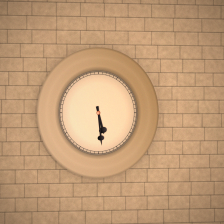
5.29
